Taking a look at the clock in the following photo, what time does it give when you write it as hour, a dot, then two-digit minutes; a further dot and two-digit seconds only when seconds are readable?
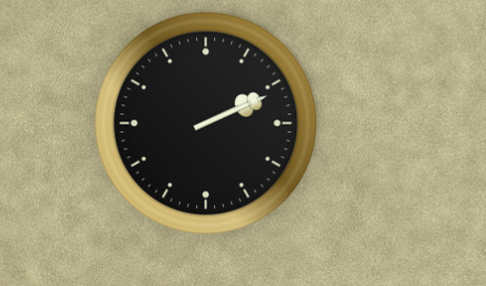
2.11
